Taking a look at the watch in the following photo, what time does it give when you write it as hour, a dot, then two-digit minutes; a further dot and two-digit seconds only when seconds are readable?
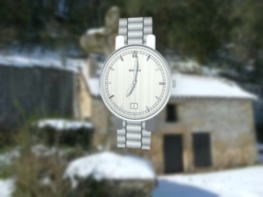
7.01
